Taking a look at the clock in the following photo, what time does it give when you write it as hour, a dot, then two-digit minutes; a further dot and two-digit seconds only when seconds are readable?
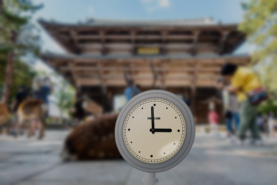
2.59
